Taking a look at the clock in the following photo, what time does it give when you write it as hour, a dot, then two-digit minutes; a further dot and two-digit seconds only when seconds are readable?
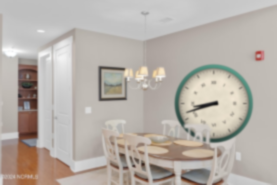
8.42
